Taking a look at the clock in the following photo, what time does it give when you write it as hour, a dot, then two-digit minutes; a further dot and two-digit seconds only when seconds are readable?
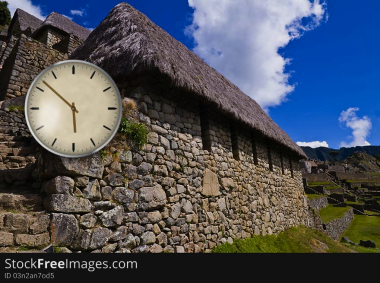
5.52
